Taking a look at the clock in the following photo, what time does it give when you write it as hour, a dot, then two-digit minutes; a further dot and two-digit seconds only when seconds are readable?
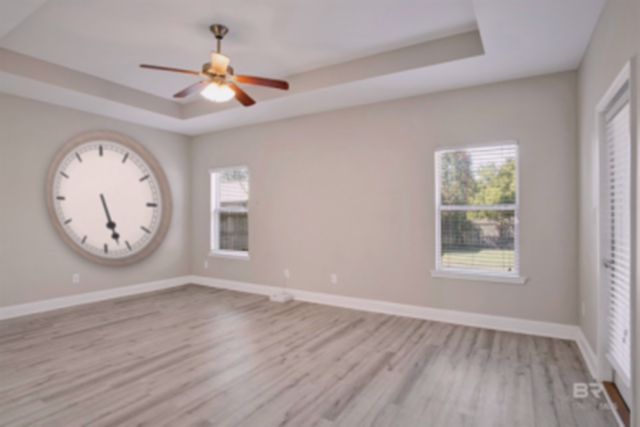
5.27
